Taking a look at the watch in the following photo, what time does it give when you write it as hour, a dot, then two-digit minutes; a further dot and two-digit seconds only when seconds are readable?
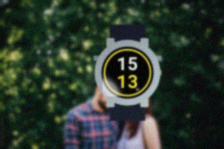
15.13
